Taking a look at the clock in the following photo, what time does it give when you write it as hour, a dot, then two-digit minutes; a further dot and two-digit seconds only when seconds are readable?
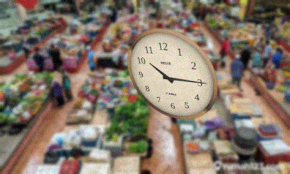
10.15
